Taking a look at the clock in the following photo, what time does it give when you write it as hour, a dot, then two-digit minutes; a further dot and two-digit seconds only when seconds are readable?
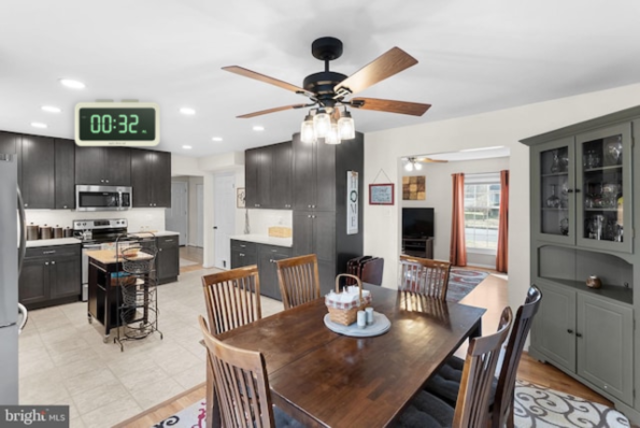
0.32
